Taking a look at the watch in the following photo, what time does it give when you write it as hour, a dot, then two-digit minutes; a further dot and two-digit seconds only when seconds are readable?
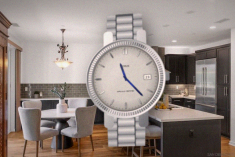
11.23
